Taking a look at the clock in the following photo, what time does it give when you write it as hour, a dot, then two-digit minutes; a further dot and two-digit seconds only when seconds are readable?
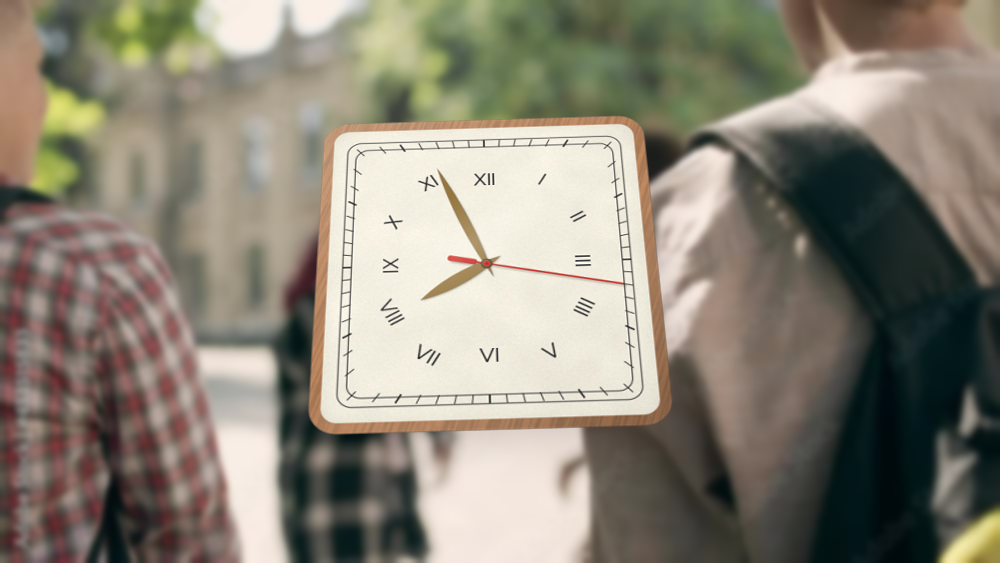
7.56.17
